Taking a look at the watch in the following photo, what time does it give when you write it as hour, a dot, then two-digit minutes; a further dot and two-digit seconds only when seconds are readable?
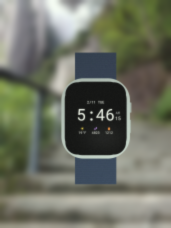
5.46
